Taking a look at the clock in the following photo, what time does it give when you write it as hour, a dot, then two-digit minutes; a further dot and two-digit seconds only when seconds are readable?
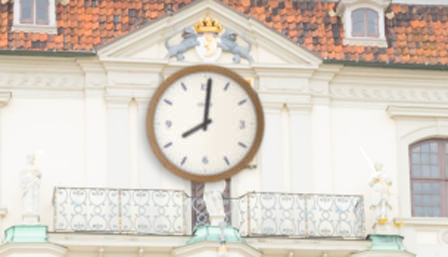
8.01
